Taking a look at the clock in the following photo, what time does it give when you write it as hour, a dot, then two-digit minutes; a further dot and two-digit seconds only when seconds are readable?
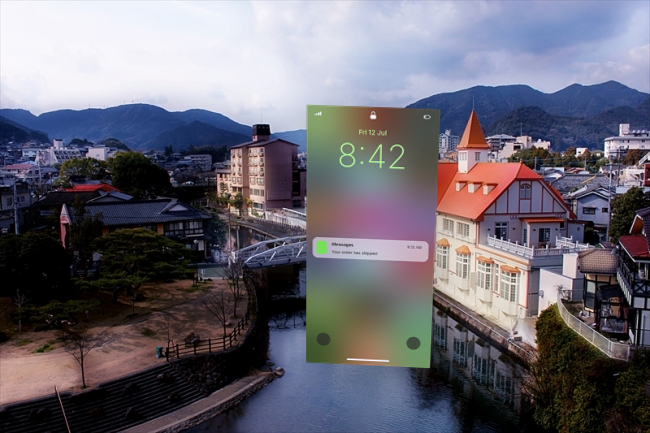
8.42
